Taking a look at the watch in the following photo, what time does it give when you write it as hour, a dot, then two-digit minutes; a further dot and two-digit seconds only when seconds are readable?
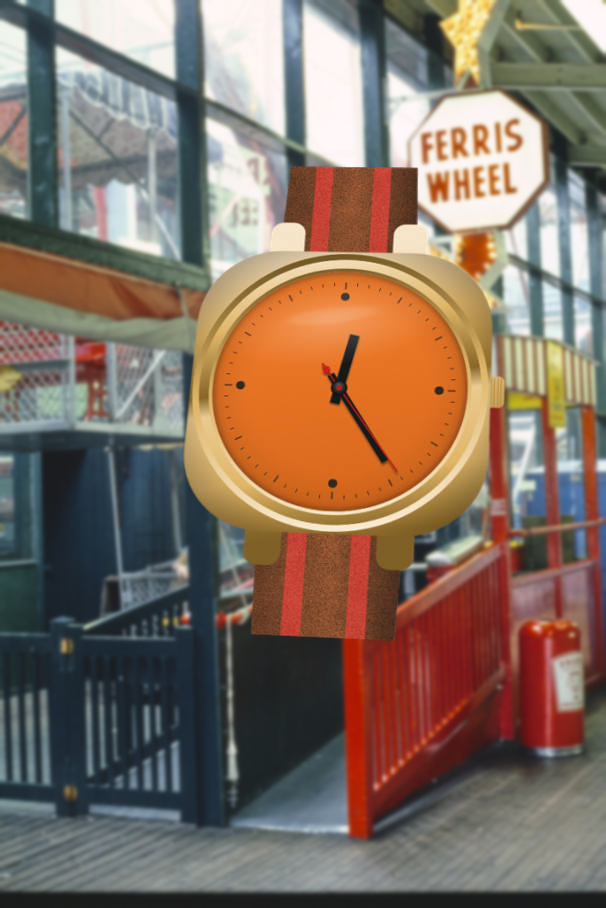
12.24.24
